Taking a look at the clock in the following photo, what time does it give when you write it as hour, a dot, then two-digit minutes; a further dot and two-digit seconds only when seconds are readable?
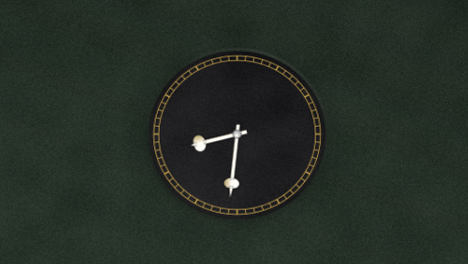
8.31
